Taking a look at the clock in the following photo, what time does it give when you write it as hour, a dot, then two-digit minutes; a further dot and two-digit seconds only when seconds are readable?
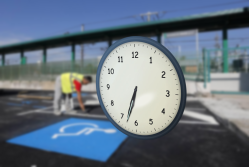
6.33
